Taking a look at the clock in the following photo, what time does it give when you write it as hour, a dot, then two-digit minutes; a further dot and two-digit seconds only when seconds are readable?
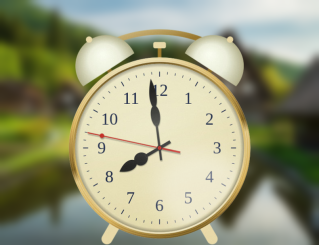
7.58.47
